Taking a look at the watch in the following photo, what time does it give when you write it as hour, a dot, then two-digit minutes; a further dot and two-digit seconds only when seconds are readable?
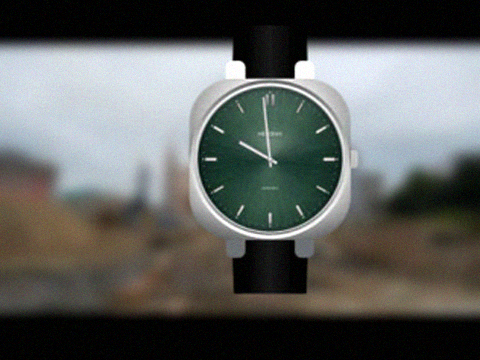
9.59
